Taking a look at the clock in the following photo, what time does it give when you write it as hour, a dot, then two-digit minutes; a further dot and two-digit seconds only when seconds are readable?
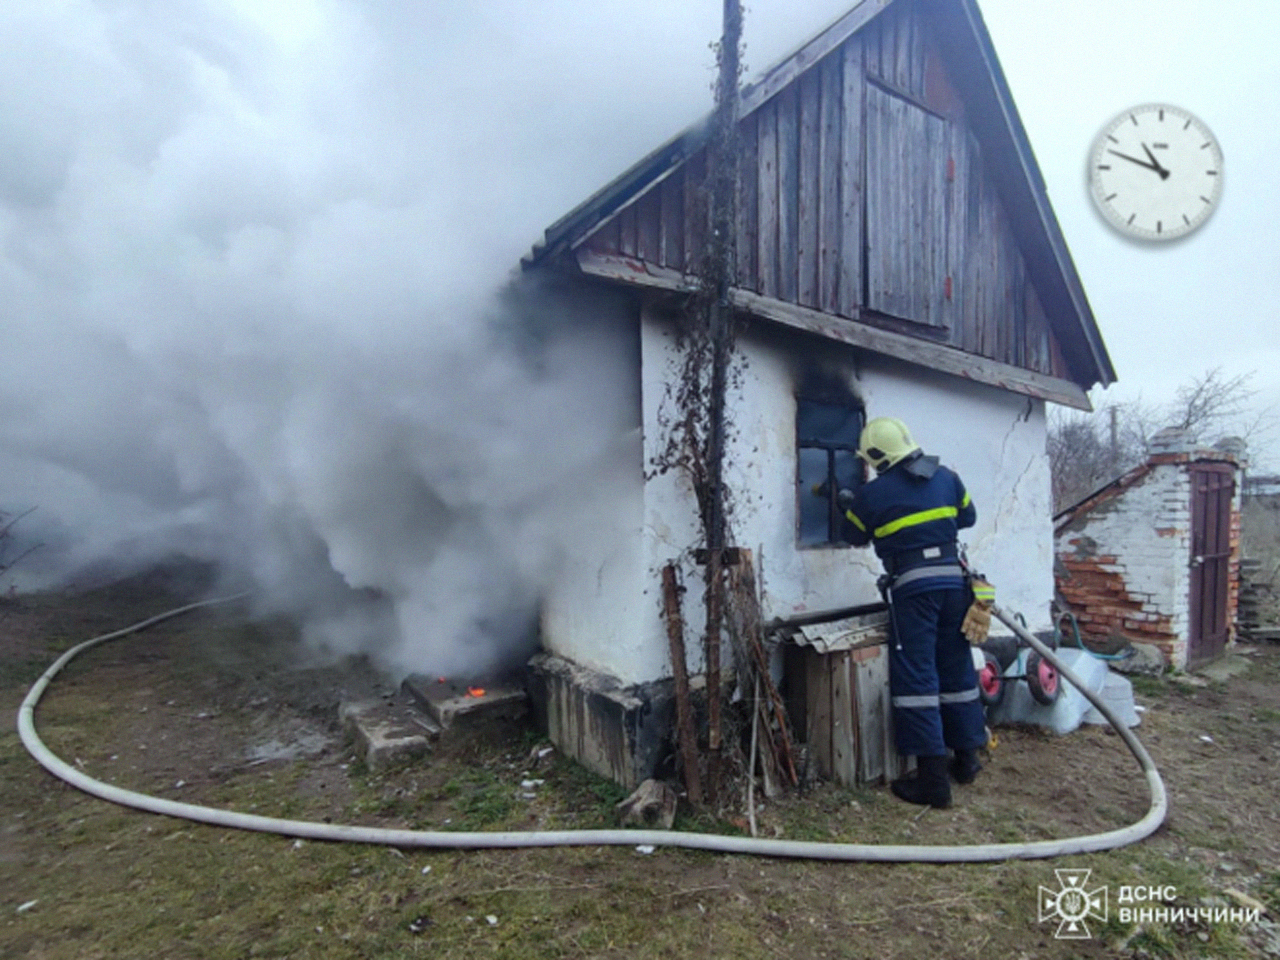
10.48
